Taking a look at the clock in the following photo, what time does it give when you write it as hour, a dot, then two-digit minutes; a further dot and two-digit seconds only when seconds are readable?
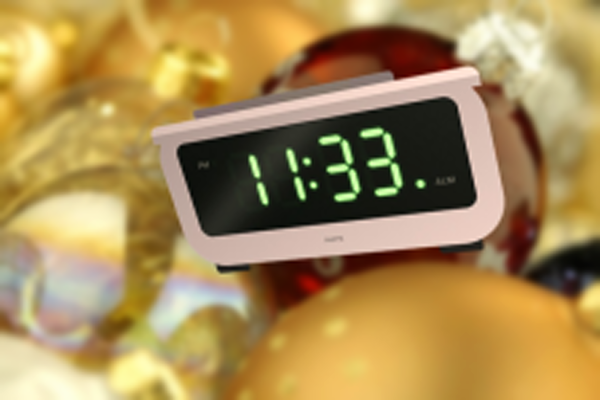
11.33
